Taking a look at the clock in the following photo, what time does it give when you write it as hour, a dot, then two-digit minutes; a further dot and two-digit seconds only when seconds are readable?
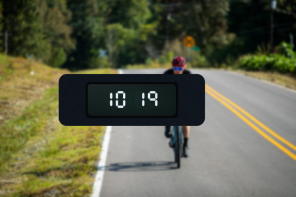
10.19
